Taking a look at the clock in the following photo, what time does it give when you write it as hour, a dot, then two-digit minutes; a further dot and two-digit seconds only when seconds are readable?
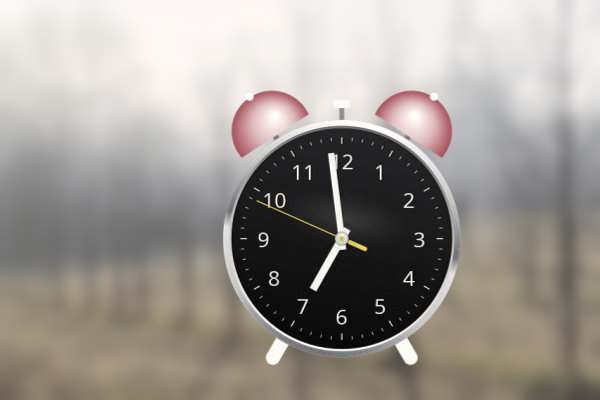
6.58.49
